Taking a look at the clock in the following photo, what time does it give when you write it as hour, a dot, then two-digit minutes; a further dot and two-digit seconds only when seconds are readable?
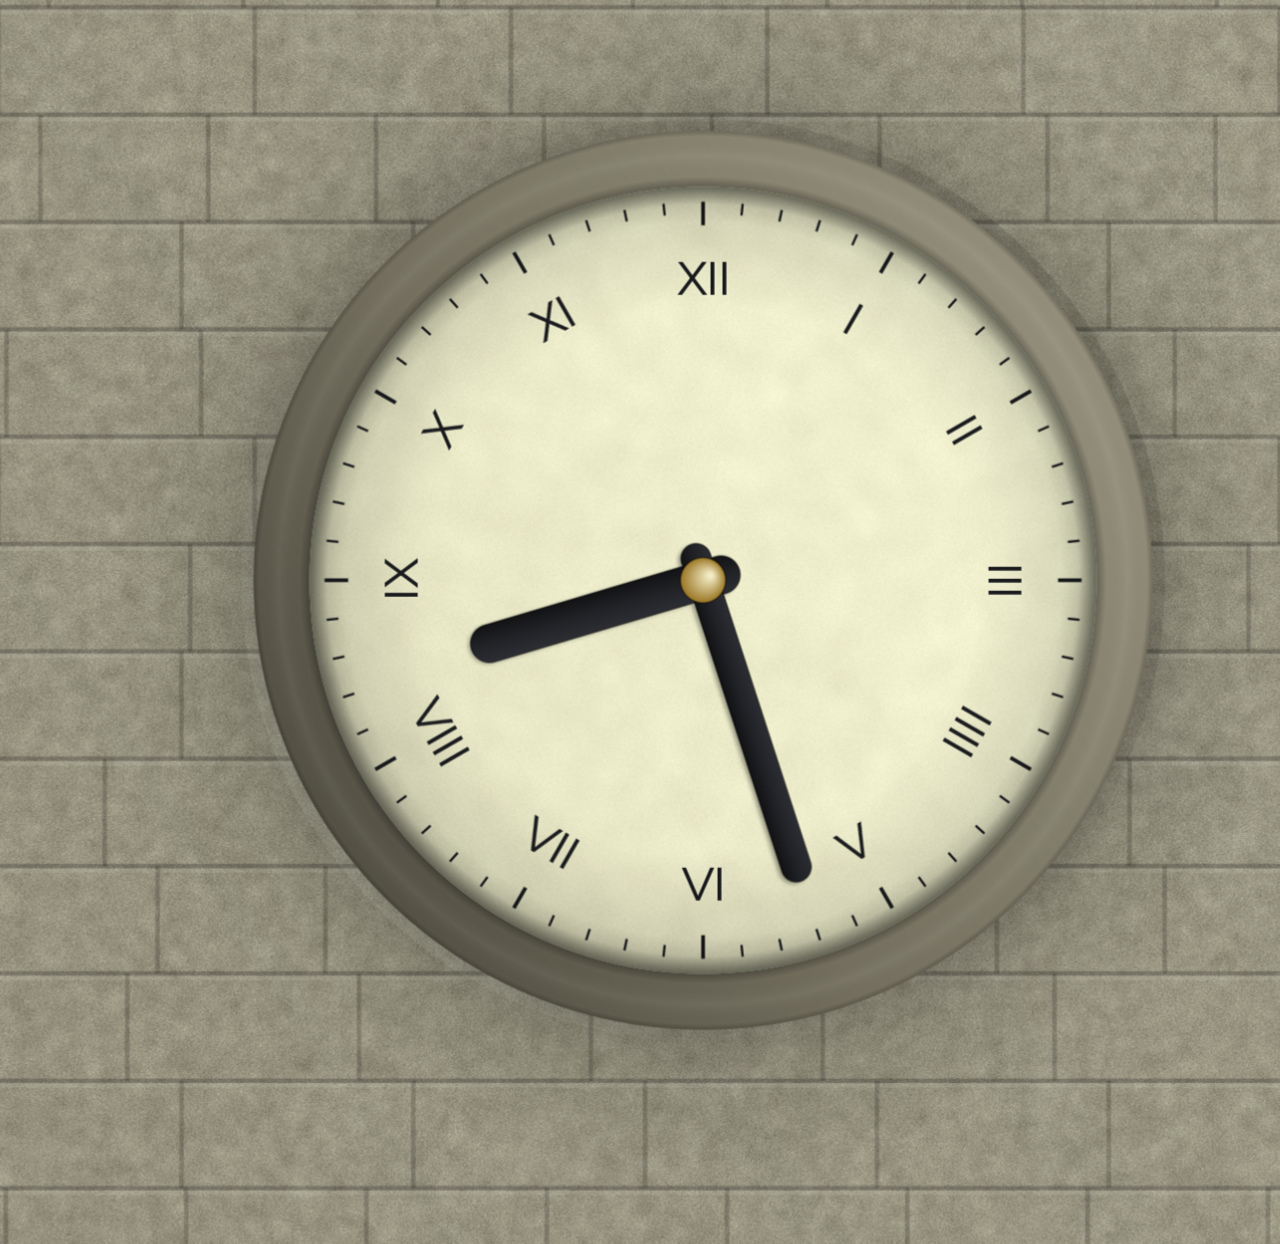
8.27
